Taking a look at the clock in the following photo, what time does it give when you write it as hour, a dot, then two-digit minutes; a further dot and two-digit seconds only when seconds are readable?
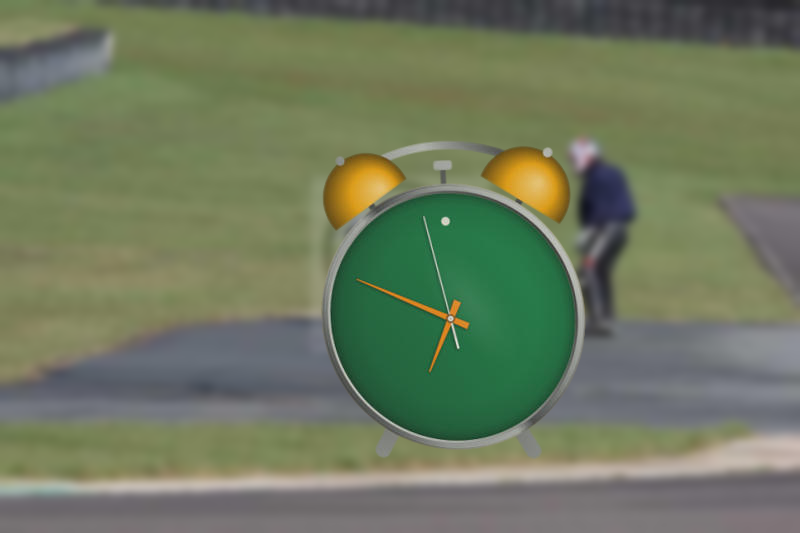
6.48.58
